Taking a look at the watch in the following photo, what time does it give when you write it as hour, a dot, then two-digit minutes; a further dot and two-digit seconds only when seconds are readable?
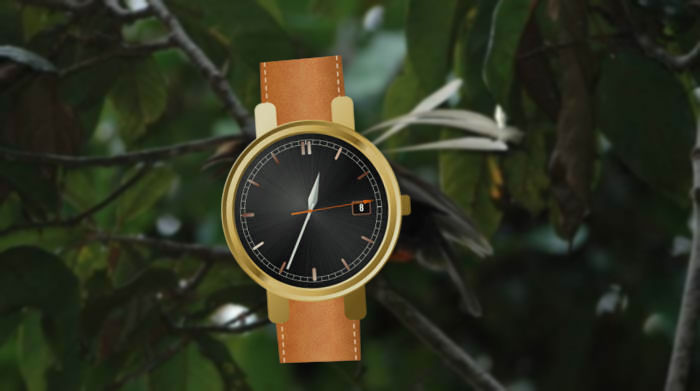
12.34.14
